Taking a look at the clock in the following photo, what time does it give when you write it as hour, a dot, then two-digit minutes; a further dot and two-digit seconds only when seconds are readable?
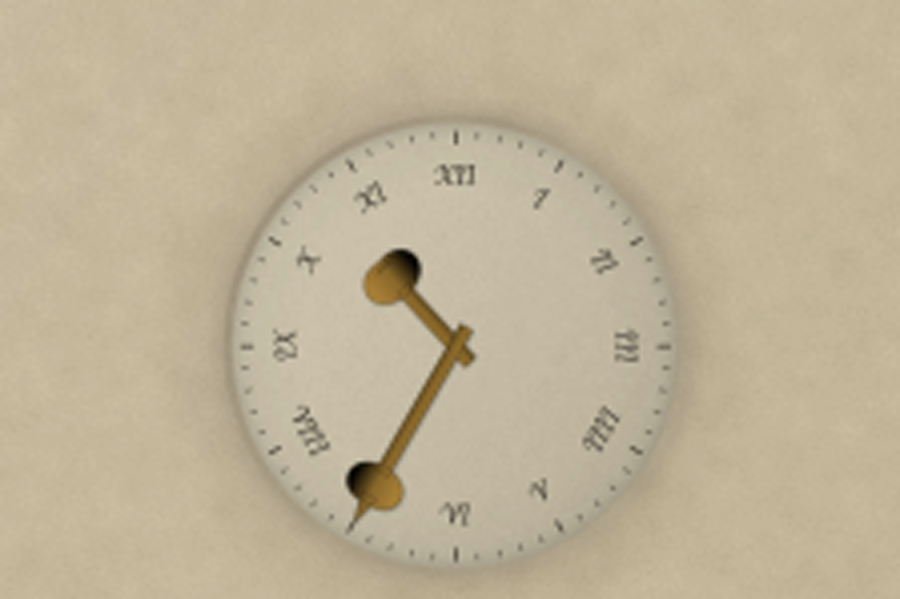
10.35
